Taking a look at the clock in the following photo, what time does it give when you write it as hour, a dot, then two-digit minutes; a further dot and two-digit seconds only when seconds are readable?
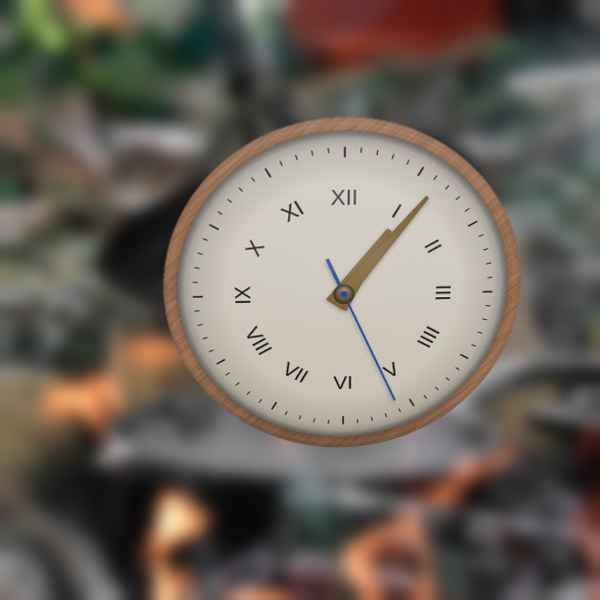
1.06.26
